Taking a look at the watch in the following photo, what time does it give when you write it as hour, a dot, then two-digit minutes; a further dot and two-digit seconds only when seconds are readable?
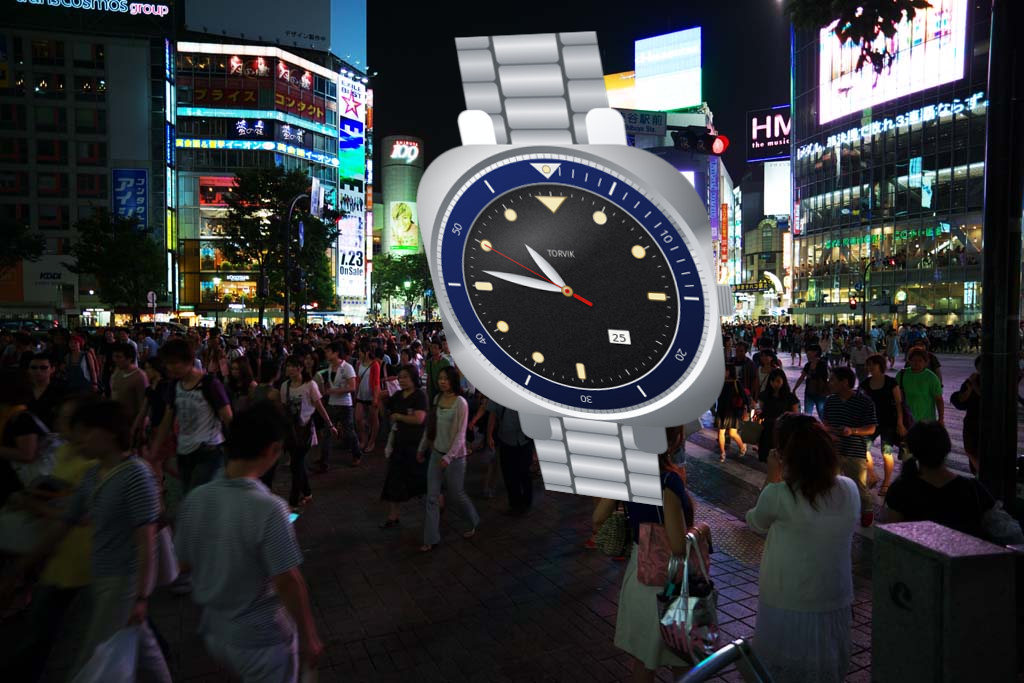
10.46.50
